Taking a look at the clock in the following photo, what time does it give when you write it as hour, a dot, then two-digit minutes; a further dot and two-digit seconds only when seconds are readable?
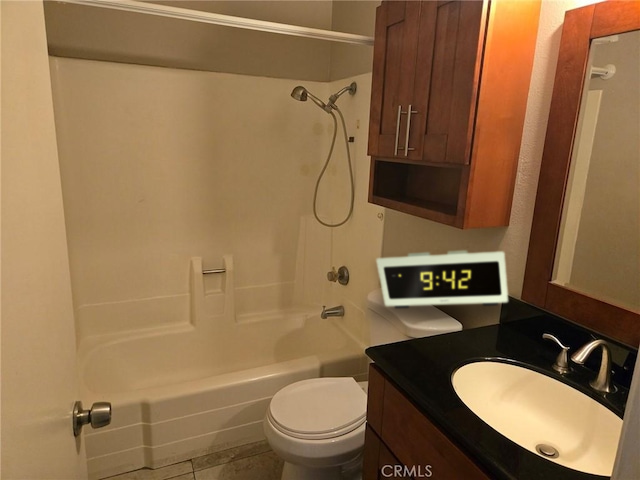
9.42
